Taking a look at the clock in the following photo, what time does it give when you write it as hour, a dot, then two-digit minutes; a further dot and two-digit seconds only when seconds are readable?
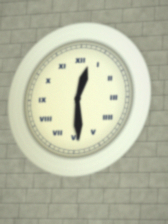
12.29
